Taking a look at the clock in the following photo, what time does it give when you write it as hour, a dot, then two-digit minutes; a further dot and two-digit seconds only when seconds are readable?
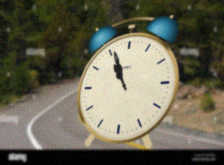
10.56
